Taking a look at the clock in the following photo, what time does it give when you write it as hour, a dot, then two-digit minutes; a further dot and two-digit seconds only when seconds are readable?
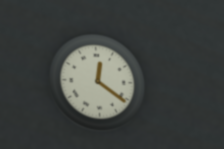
12.21
